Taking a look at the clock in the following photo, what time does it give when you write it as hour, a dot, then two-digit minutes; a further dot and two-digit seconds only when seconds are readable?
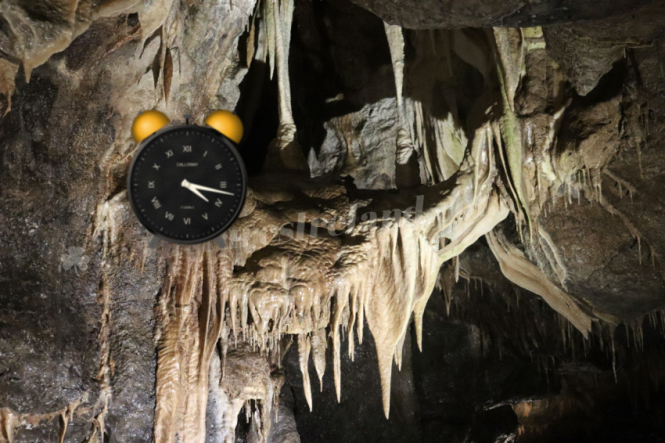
4.17
